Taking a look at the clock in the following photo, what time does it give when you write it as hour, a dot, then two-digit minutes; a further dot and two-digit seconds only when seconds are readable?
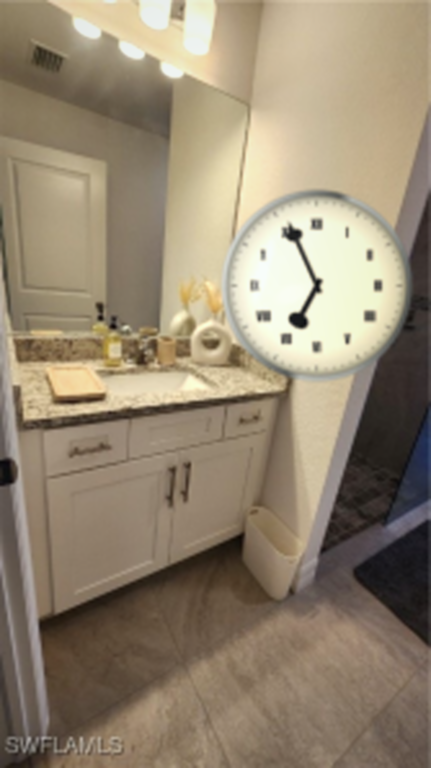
6.56
